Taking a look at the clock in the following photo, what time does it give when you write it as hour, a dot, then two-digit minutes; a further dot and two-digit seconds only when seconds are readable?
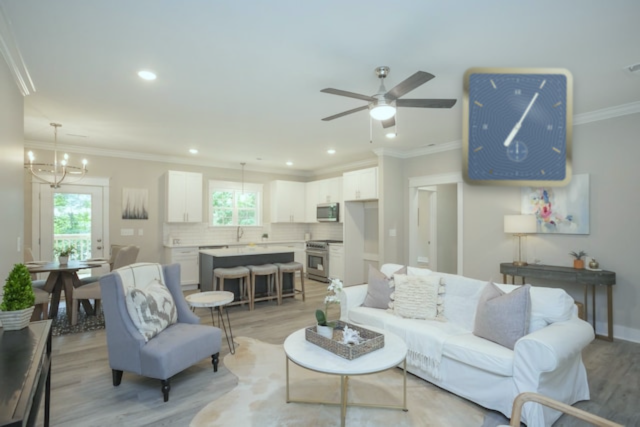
7.05
